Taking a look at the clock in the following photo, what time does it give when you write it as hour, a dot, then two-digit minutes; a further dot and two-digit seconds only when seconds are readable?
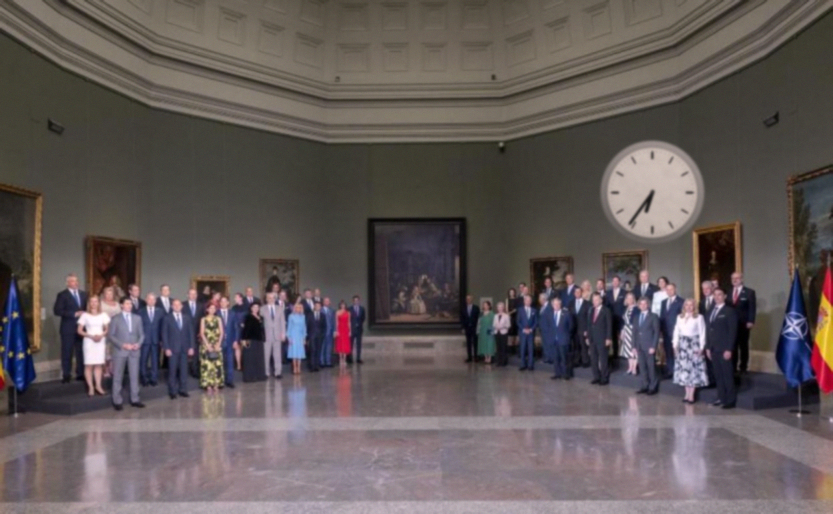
6.36
